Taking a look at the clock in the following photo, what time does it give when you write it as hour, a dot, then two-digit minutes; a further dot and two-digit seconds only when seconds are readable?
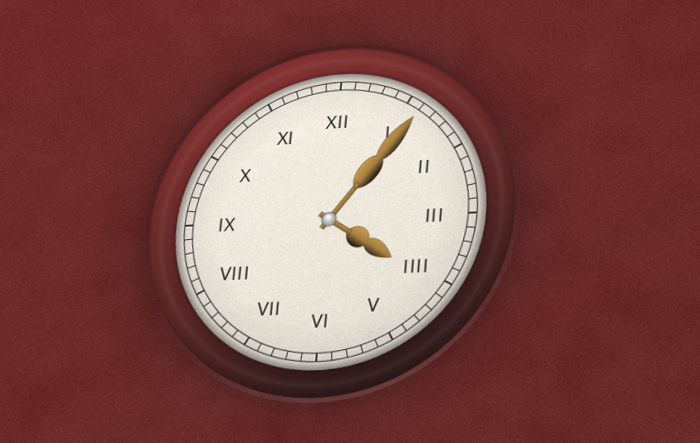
4.06
